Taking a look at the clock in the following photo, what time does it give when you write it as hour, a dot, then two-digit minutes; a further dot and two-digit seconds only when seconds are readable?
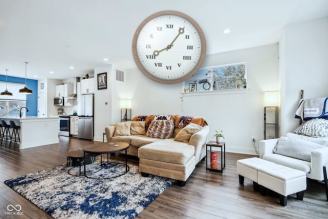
8.06
